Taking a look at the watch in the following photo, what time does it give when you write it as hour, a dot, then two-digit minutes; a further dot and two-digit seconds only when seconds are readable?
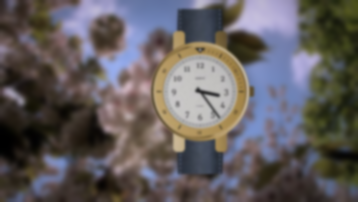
3.24
